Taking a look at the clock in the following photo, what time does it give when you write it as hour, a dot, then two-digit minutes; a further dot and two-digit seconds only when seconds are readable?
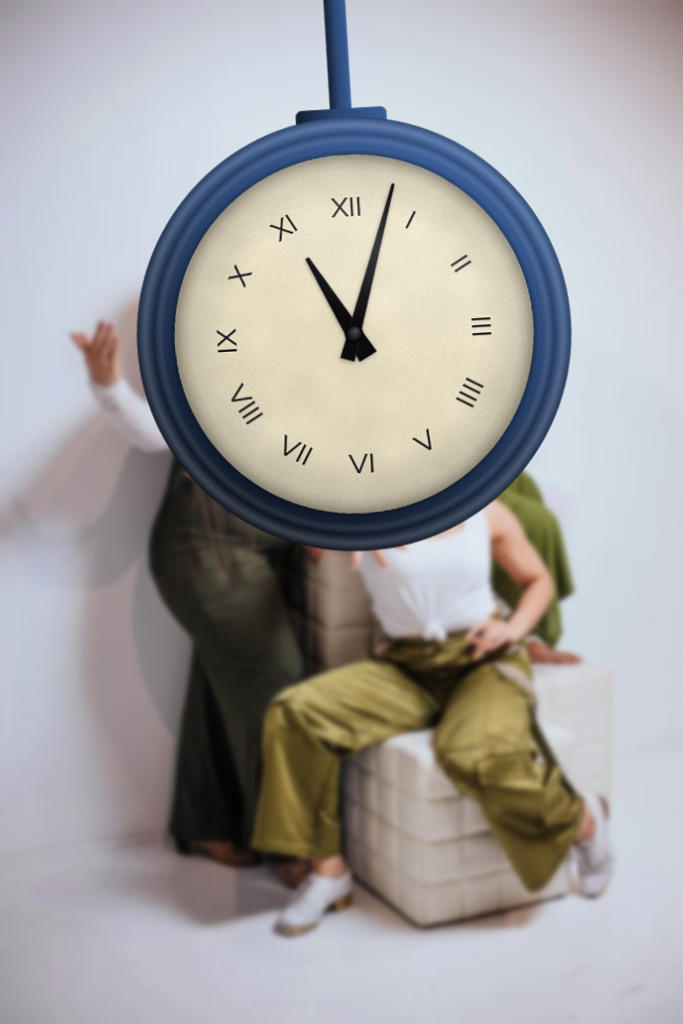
11.03
